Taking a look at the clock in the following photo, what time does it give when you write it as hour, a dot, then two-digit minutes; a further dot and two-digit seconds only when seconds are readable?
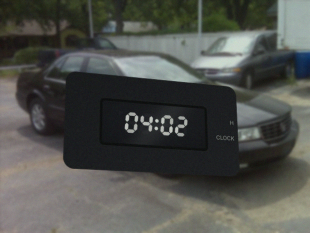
4.02
